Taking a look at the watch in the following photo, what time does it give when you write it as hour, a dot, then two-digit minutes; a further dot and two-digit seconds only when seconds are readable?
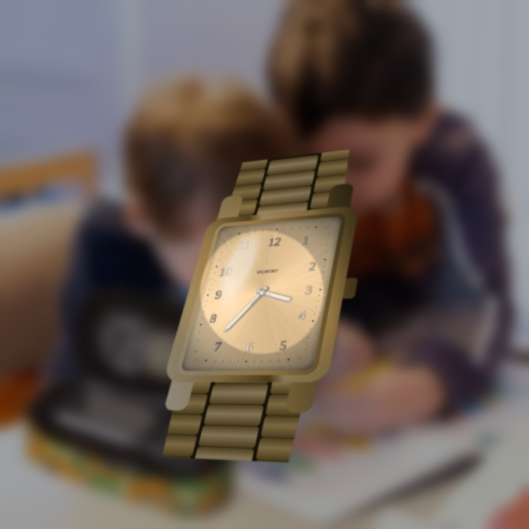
3.36
